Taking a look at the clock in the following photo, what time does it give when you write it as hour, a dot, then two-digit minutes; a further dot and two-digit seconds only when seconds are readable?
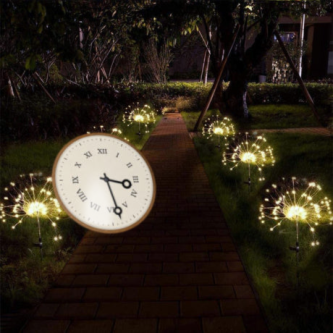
3.28
